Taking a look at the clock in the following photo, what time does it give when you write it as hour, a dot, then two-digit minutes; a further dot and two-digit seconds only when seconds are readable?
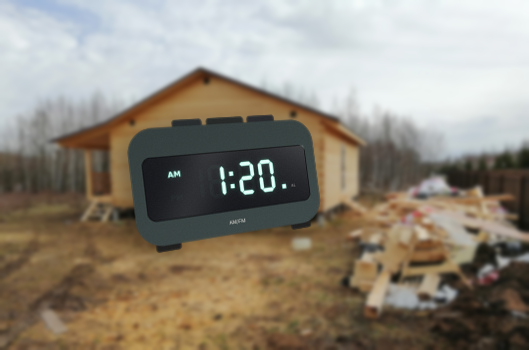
1.20
